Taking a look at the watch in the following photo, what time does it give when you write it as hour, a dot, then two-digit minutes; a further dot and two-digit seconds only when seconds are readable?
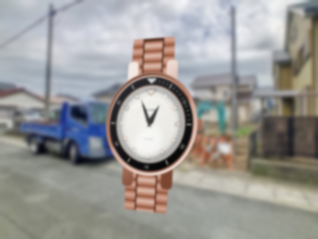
12.56
